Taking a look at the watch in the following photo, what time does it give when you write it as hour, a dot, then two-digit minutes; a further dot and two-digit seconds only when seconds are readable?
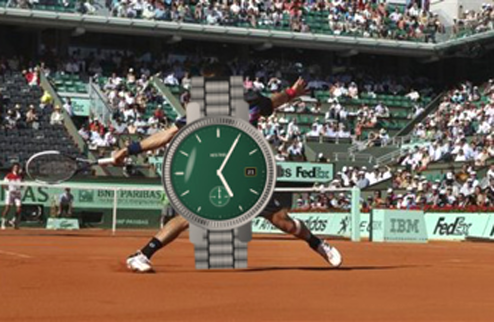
5.05
